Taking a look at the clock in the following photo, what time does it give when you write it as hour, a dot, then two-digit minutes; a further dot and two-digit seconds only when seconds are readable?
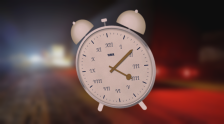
4.09
